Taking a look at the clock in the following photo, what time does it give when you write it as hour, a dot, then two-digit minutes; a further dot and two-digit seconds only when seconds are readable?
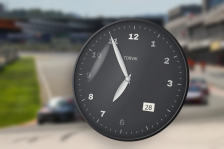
6.55
